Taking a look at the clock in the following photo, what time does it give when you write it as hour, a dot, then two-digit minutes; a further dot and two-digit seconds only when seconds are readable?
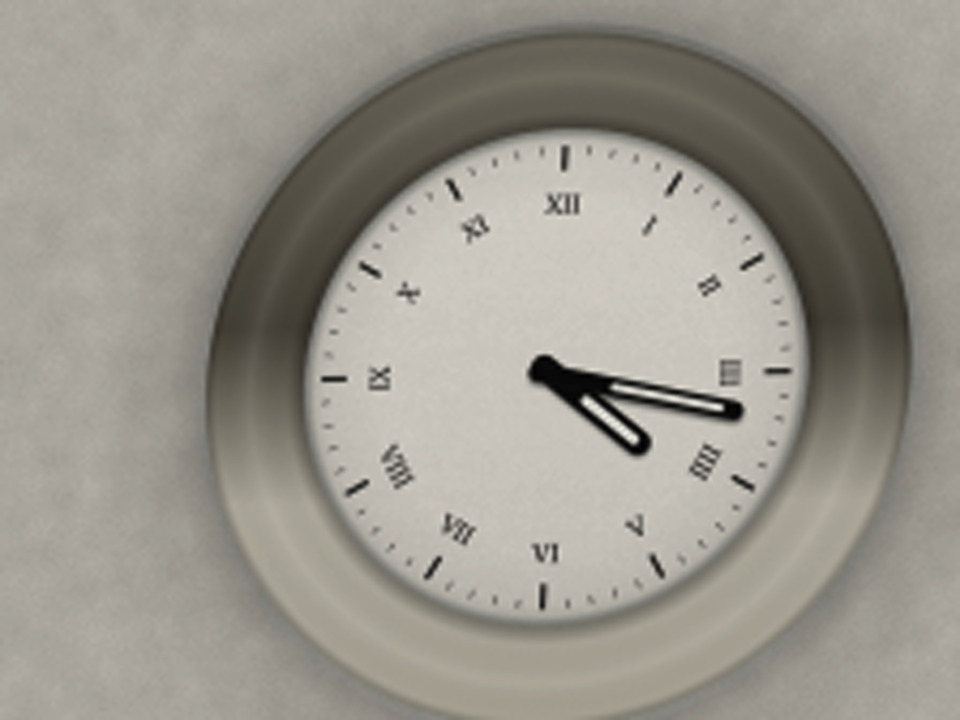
4.17
